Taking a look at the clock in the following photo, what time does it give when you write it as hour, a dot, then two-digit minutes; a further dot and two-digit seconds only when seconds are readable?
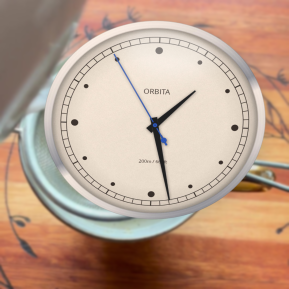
1.27.55
